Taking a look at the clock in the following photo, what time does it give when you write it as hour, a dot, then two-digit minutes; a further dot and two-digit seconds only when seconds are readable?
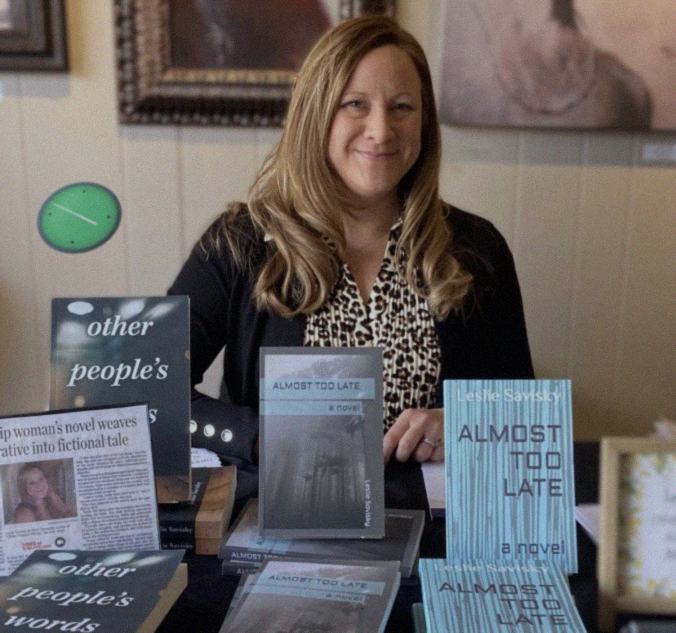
3.49
